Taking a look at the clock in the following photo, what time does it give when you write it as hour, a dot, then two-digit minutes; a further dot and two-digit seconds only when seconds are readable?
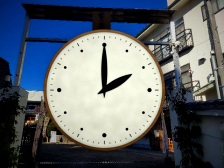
2.00
